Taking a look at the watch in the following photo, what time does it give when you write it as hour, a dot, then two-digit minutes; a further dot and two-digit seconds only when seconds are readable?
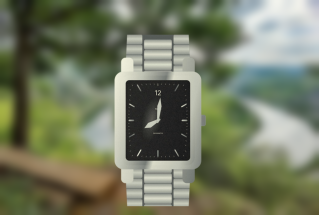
8.01
